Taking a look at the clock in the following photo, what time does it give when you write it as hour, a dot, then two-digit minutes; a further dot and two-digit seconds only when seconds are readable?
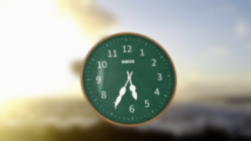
5.35
